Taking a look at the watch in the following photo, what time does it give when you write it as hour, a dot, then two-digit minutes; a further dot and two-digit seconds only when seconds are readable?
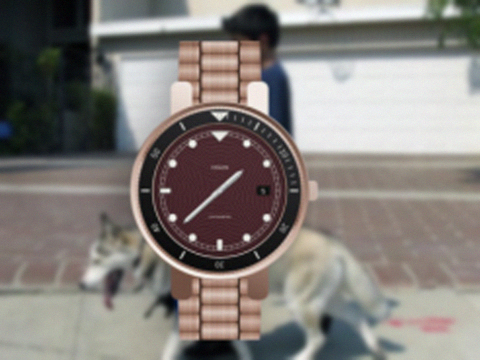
1.38
